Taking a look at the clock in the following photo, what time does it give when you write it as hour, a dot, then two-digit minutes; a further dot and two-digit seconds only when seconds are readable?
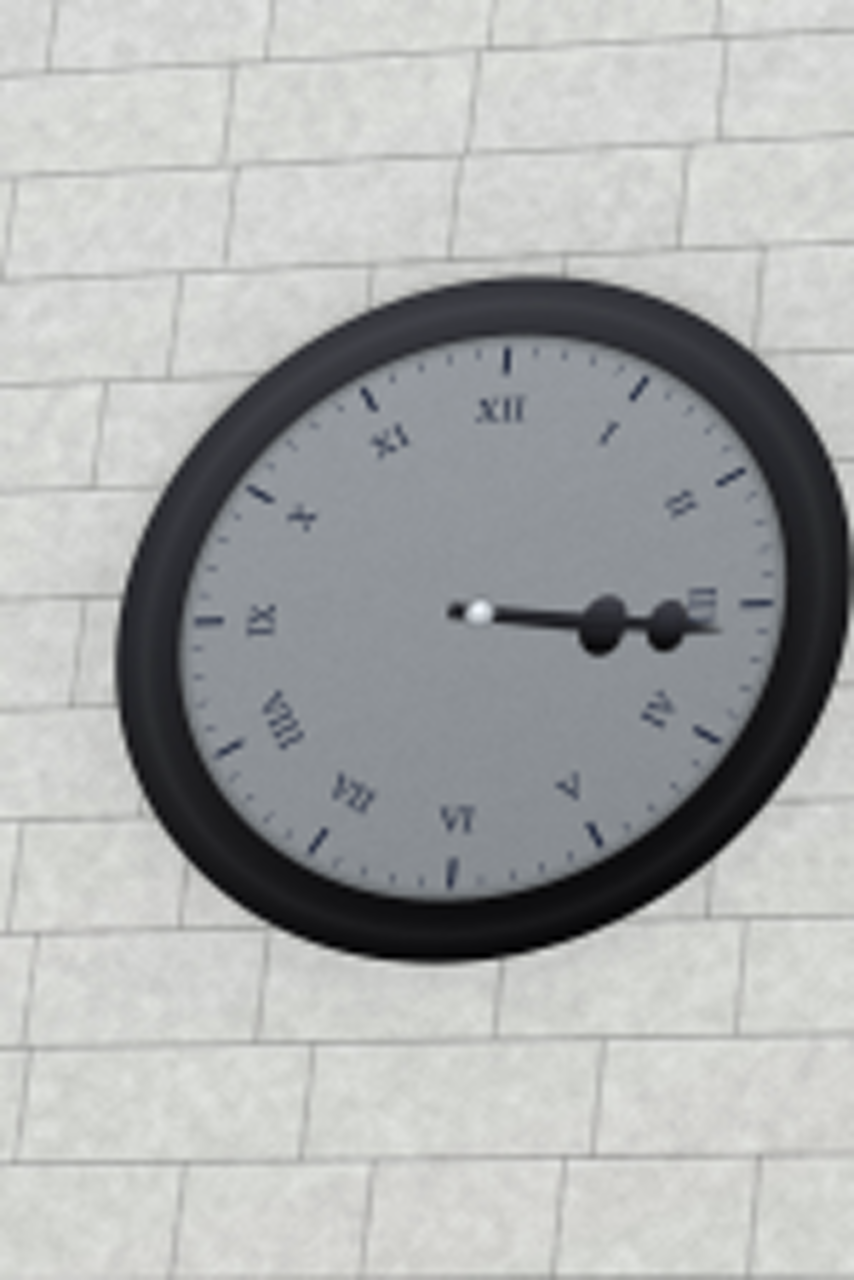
3.16
